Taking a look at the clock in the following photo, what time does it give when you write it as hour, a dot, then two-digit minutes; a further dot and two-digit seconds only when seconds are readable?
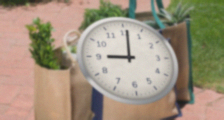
9.01
